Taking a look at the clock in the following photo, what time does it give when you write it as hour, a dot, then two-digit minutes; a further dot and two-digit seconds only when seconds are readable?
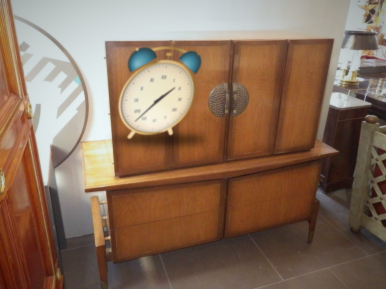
1.37
